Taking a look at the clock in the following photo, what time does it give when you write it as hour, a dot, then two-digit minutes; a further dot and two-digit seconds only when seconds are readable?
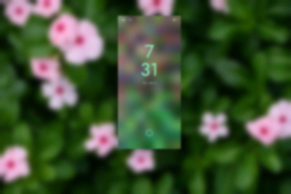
7.31
